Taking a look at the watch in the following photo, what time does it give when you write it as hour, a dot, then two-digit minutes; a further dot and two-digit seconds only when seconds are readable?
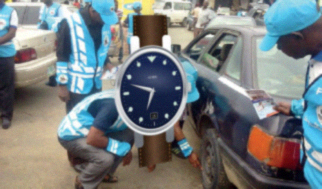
6.48
